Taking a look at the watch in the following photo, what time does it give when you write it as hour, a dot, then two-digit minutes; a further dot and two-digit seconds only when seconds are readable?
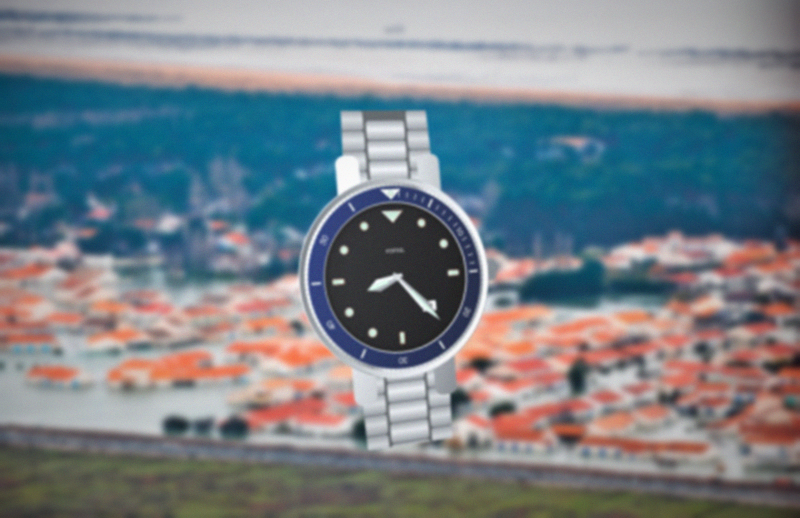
8.23
